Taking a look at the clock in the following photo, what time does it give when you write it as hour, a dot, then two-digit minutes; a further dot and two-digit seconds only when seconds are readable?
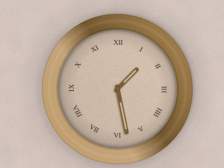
1.28
